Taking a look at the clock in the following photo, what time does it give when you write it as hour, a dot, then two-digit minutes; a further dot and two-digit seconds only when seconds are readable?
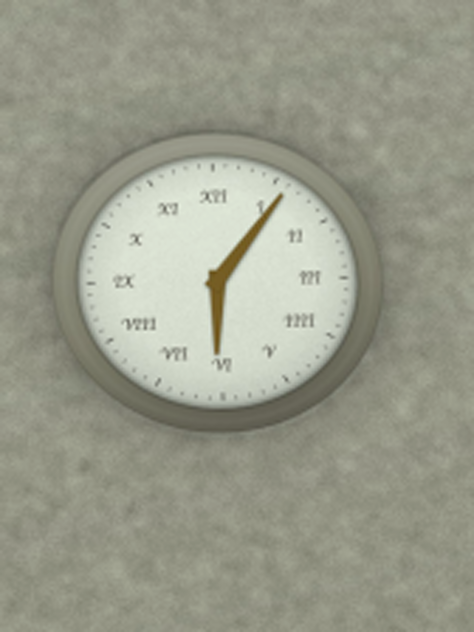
6.06
